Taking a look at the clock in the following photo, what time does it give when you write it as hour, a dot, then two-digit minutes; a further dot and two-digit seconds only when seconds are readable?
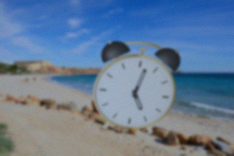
5.02
